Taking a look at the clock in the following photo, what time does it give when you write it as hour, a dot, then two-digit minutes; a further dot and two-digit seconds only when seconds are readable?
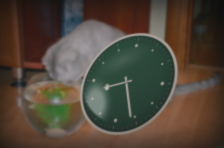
8.26
